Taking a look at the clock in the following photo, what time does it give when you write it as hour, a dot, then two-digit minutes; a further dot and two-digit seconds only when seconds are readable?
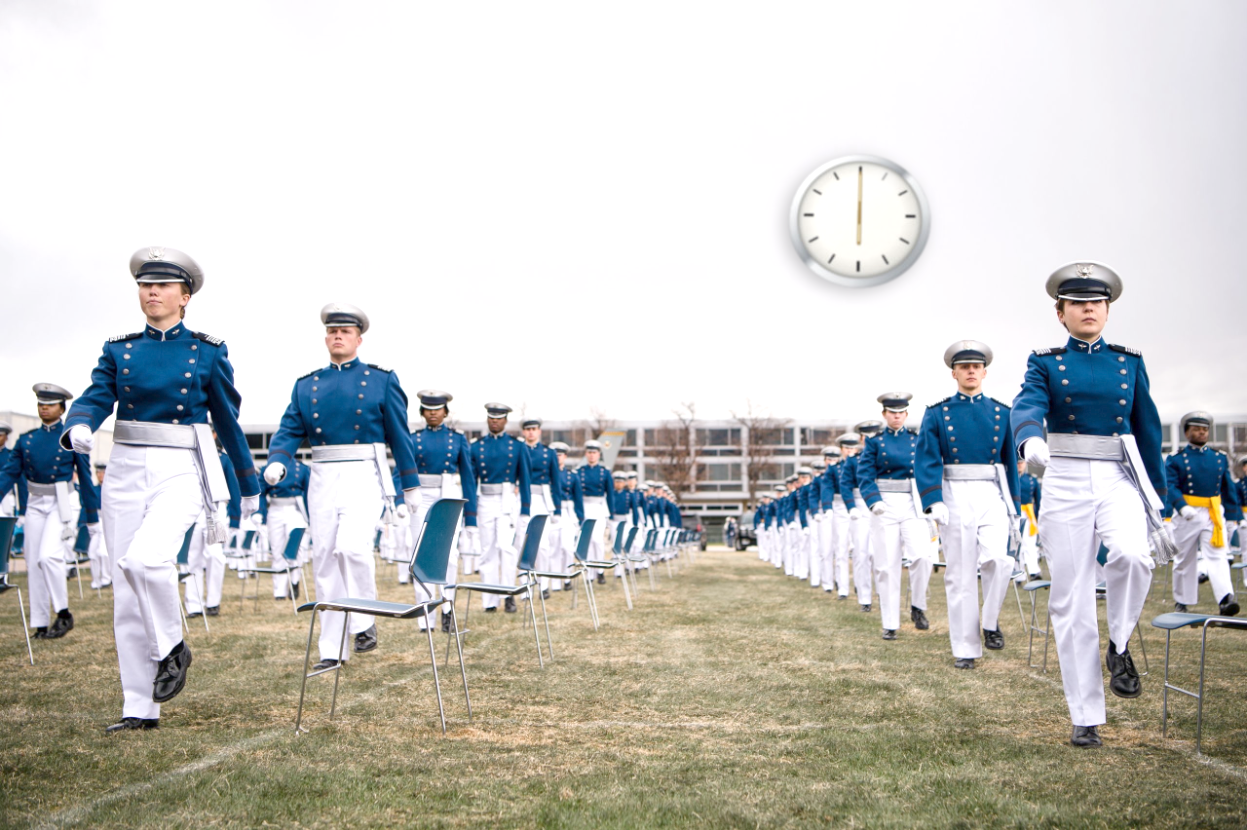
6.00
